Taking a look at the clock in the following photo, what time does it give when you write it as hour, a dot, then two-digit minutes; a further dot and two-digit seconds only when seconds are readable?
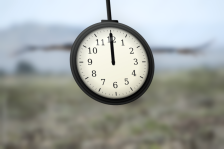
12.00
